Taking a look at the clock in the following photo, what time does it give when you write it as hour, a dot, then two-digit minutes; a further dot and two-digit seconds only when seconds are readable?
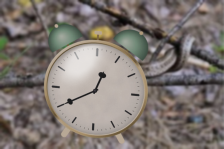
12.40
